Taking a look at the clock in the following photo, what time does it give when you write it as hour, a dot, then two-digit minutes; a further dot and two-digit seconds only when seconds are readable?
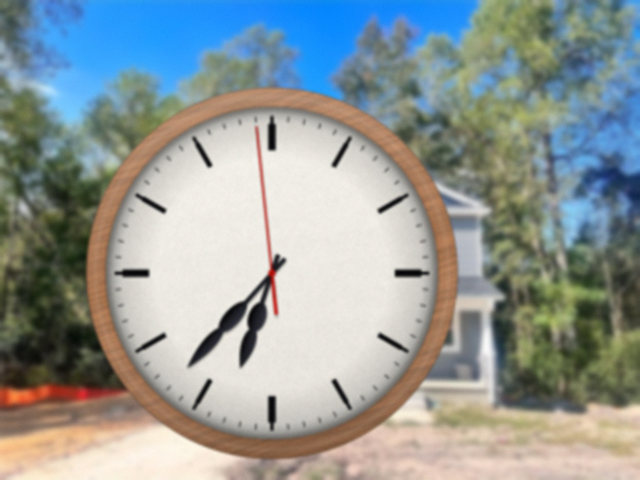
6.36.59
